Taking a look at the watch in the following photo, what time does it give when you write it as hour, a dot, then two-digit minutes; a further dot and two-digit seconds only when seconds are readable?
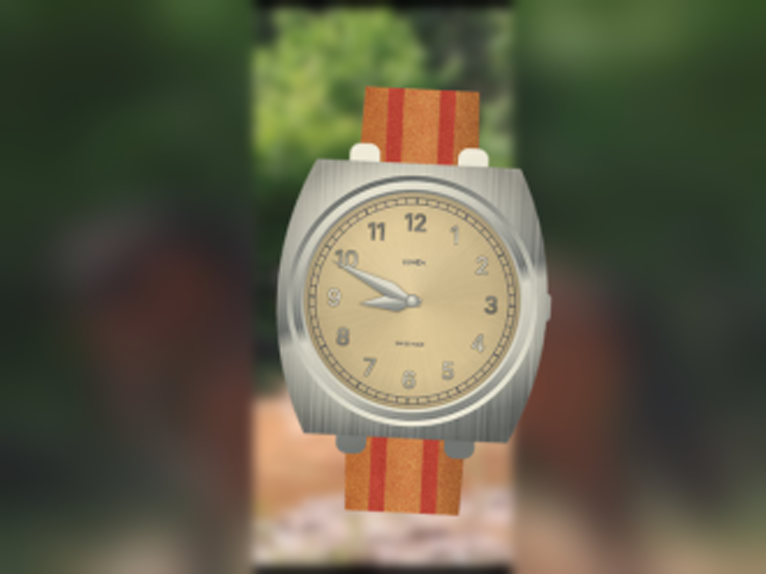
8.49
